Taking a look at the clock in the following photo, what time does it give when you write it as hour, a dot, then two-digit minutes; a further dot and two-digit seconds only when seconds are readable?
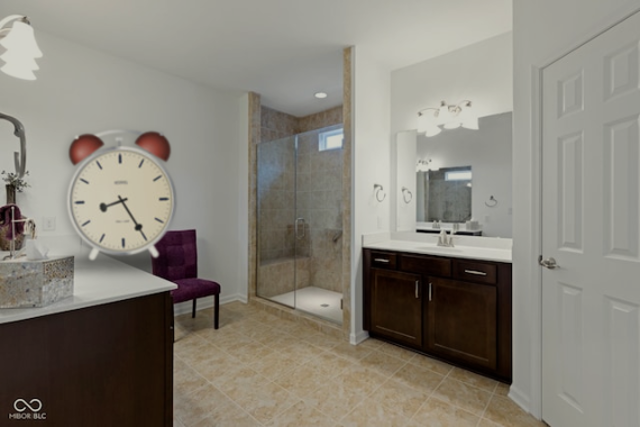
8.25
